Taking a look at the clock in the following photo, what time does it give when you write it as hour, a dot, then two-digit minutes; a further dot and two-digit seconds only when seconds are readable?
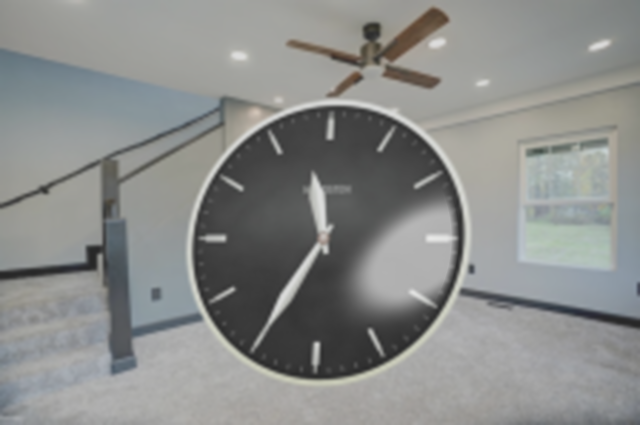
11.35
